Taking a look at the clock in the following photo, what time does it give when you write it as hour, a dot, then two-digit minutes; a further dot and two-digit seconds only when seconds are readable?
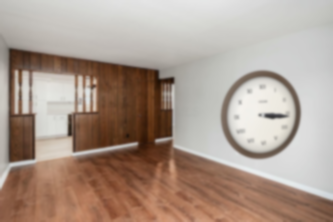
3.16
